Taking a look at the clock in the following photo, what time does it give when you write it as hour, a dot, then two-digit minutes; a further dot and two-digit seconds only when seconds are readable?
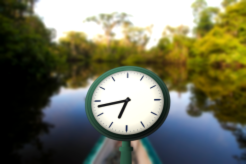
6.43
